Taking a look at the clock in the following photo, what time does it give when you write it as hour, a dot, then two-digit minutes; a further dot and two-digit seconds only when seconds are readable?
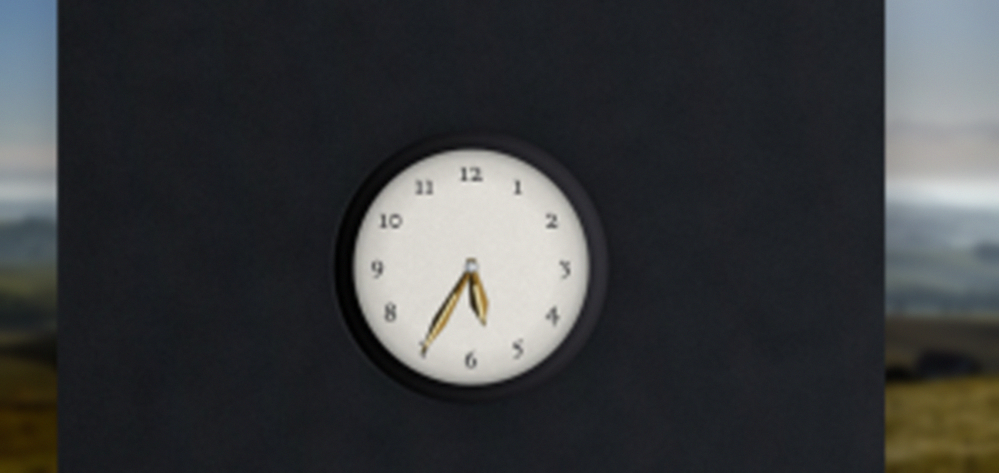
5.35
